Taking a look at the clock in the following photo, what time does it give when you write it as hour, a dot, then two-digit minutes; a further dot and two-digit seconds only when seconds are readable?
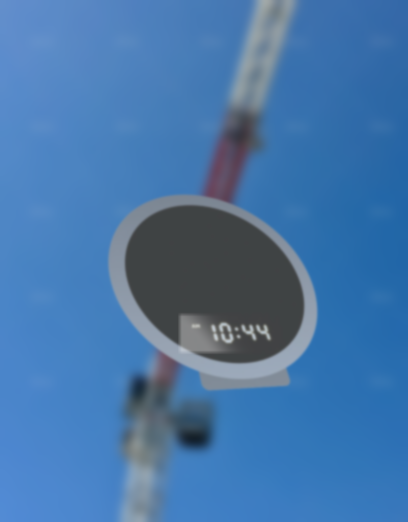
10.44
